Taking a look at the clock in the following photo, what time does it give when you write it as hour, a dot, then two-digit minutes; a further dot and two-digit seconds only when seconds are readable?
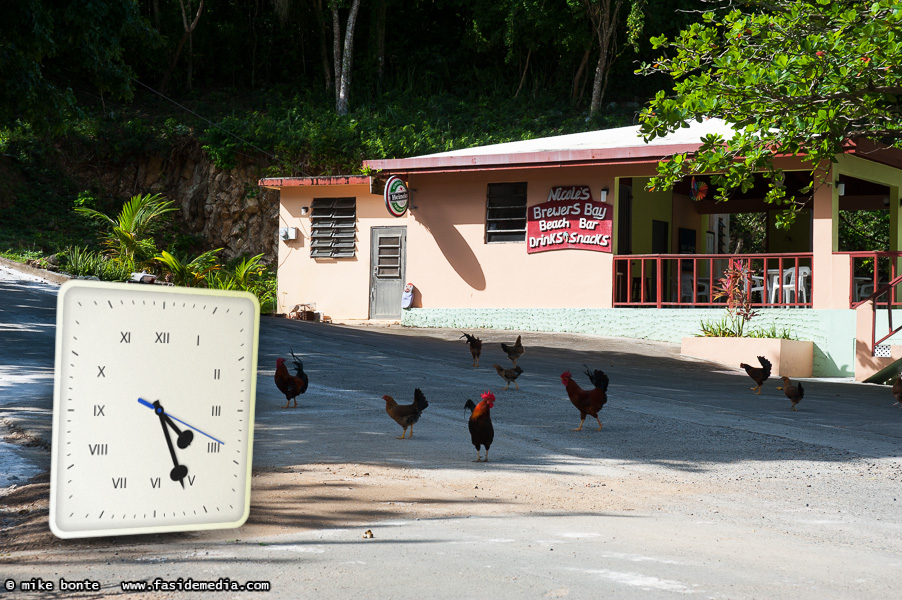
4.26.19
